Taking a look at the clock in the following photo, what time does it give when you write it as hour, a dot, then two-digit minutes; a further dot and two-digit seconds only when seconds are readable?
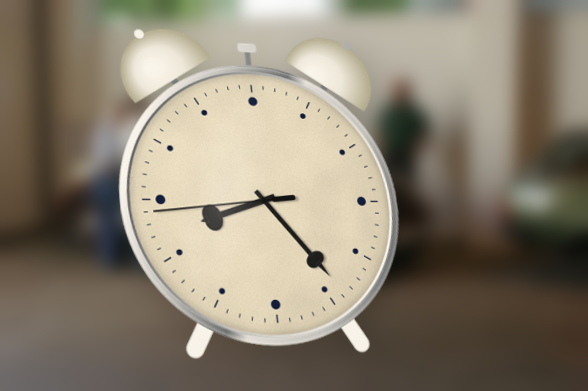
8.23.44
